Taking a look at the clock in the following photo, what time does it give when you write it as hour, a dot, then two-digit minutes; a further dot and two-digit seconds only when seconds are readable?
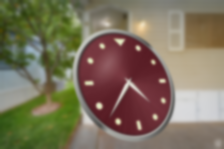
4.37
